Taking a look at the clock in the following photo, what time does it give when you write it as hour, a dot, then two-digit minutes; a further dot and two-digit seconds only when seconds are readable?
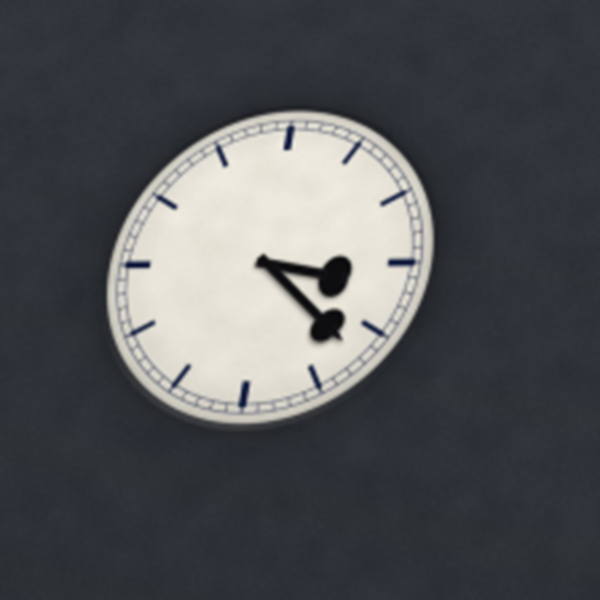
3.22
